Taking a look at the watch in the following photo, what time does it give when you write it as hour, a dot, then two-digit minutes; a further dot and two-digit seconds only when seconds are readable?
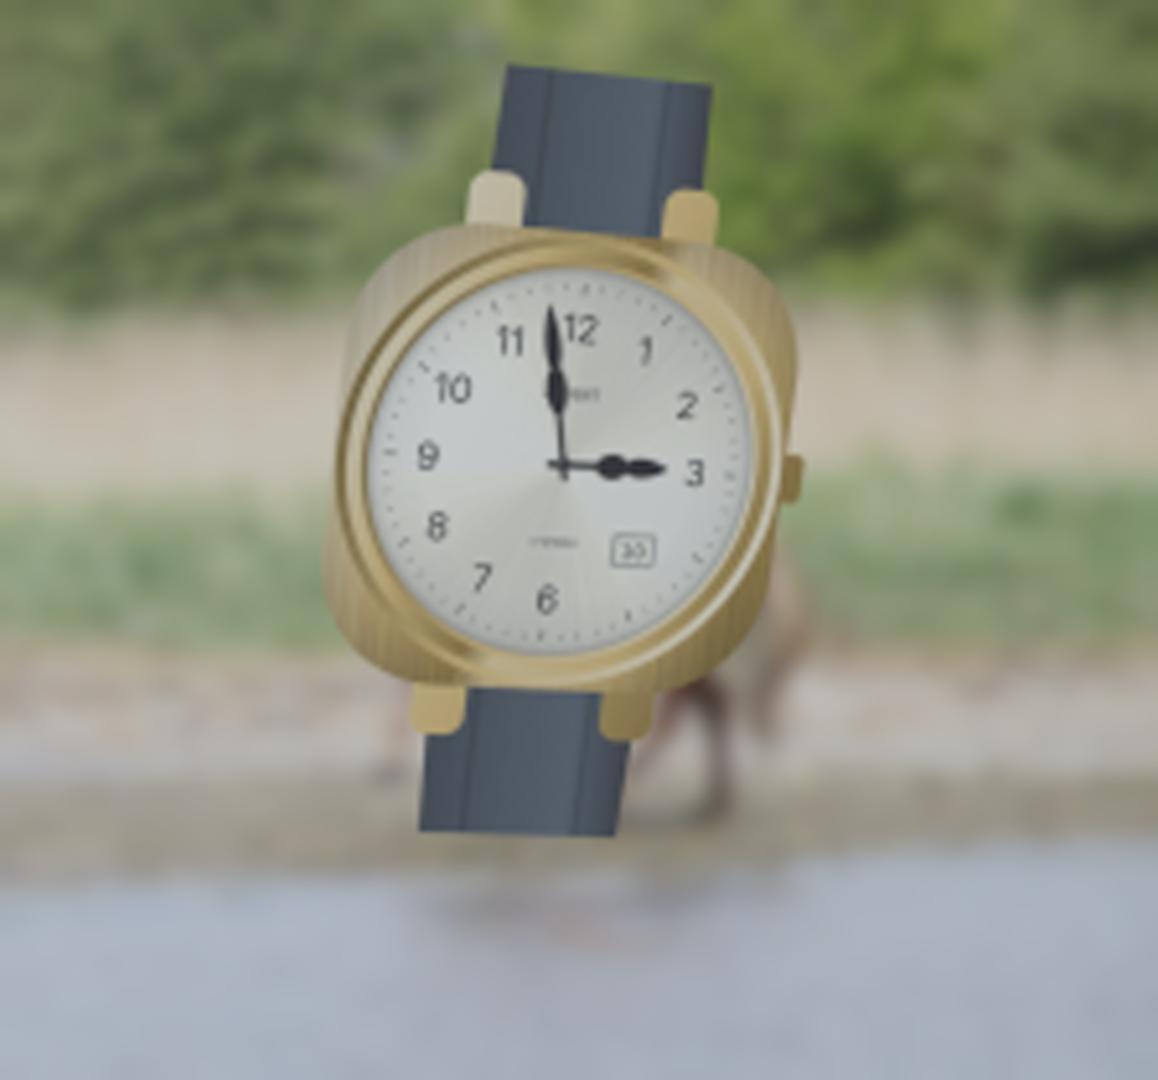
2.58
